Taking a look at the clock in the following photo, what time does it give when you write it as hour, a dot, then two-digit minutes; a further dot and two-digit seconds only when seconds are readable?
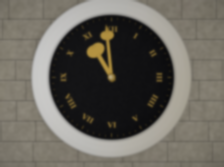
10.59
